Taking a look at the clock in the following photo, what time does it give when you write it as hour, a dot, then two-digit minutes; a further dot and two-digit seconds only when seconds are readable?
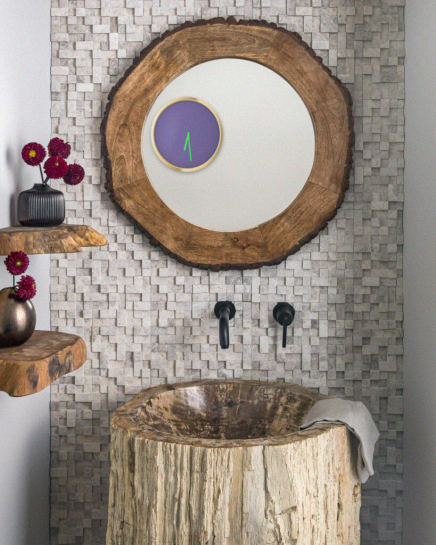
6.29
